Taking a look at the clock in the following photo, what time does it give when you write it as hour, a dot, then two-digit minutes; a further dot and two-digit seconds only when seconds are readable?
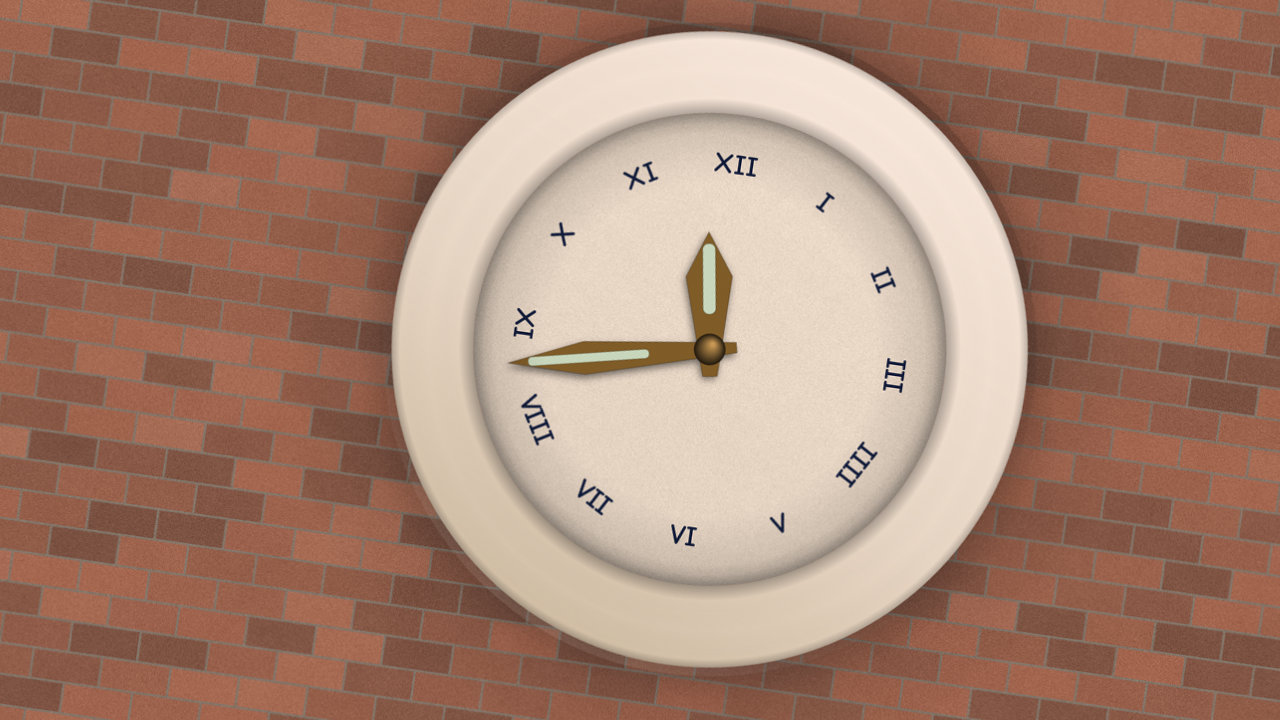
11.43
